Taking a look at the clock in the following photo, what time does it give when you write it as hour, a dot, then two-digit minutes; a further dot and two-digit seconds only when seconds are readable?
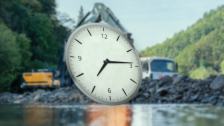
7.14
